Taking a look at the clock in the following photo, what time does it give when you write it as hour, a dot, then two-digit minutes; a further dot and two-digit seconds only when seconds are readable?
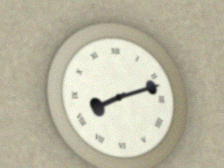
8.12
